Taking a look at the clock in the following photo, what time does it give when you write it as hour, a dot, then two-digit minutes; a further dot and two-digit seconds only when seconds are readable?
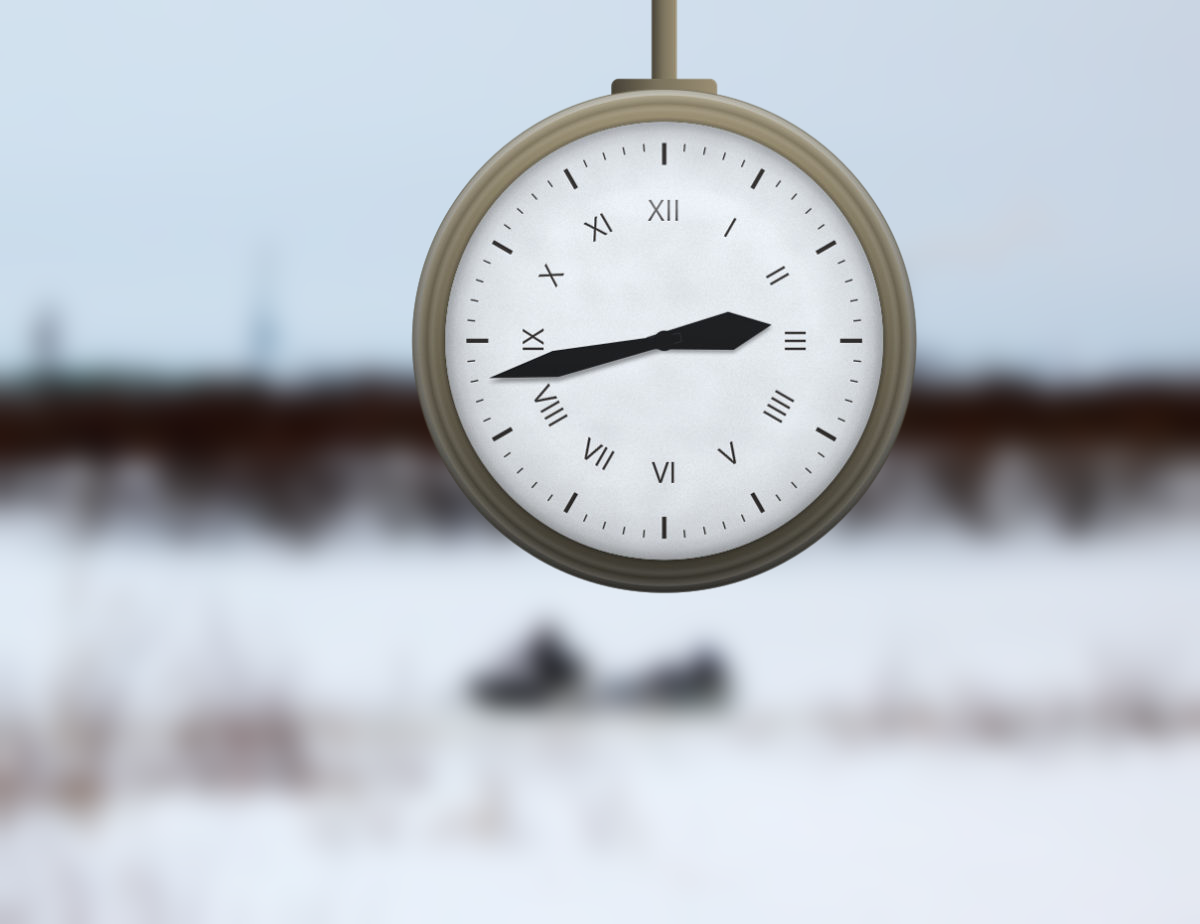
2.43
